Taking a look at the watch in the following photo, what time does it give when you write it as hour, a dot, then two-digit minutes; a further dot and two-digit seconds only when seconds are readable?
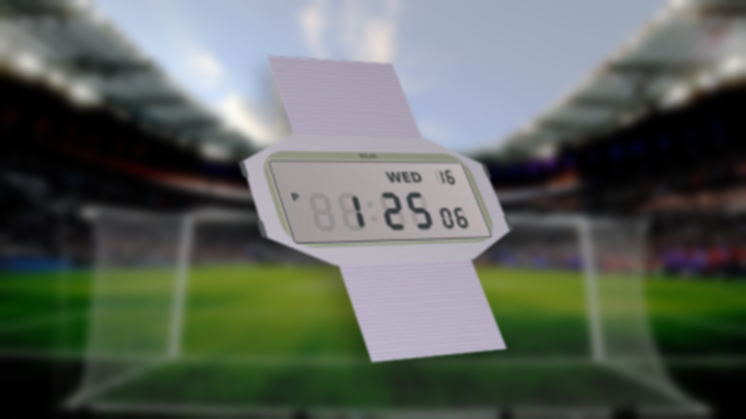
1.25.06
